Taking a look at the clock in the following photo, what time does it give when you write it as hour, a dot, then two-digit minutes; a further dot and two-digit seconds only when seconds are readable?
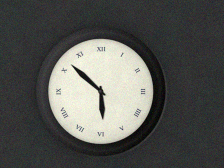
5.52
